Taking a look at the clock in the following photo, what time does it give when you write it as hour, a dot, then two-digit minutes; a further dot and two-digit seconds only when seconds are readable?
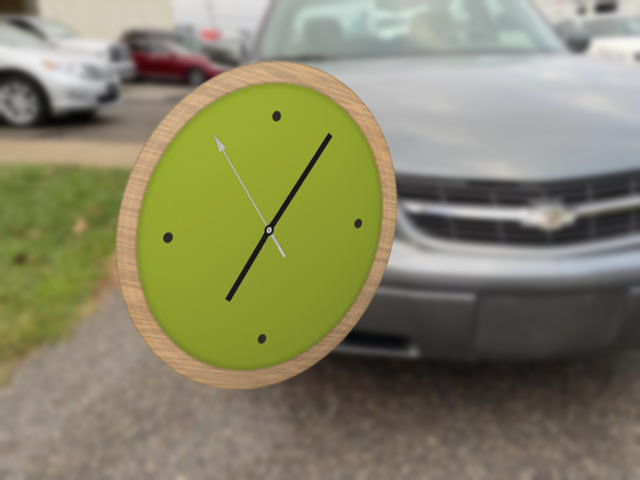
7.05.54
